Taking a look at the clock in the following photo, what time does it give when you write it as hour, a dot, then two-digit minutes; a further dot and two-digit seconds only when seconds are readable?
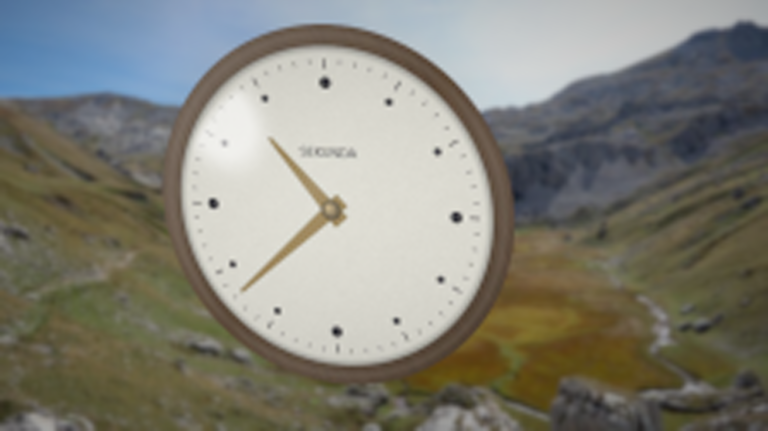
10.38
